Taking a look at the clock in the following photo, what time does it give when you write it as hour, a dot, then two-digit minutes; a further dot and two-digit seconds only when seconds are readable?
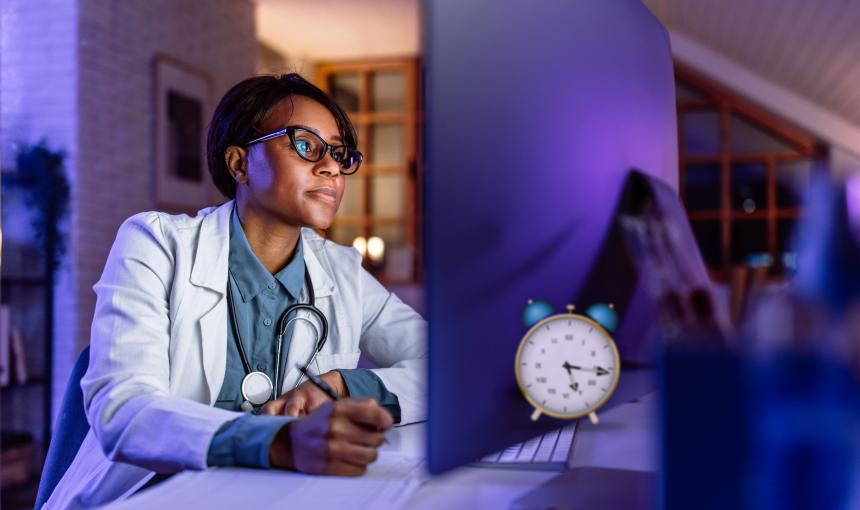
5.16
